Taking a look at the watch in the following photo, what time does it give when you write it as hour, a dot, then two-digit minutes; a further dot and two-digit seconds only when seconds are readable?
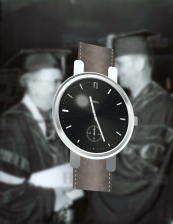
11.26
